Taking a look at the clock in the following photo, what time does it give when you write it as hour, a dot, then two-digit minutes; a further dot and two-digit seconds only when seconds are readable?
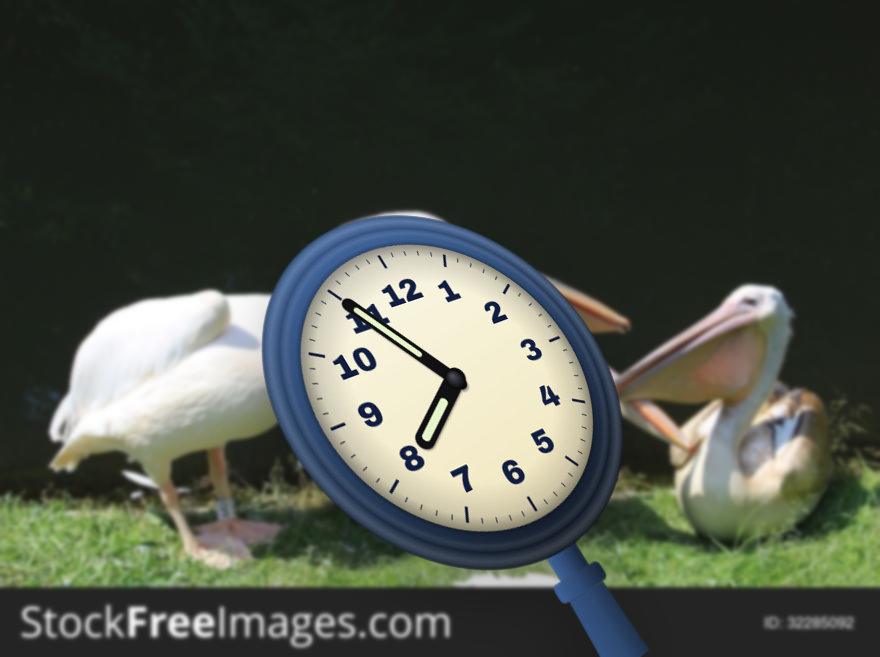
7.55
